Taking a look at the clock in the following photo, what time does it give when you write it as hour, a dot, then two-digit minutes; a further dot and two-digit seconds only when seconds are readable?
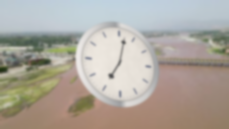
7.02
